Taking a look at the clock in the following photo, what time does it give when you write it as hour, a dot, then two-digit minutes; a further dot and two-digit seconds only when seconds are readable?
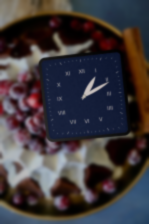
1.11
